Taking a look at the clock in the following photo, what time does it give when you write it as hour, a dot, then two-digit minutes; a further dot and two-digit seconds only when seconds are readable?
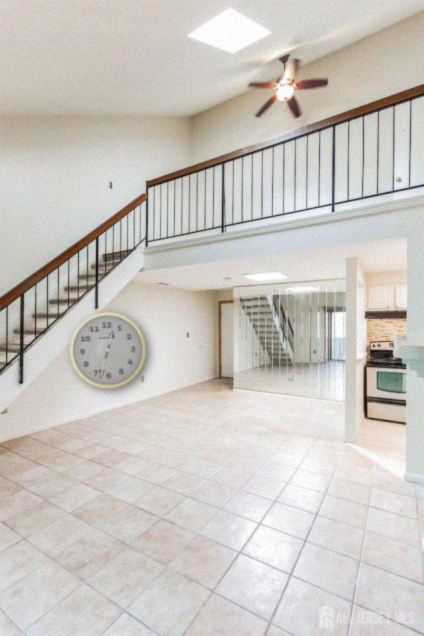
12.33
